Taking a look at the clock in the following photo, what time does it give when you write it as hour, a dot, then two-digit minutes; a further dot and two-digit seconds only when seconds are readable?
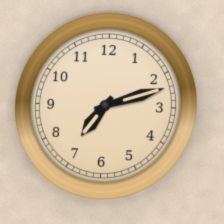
7.12
